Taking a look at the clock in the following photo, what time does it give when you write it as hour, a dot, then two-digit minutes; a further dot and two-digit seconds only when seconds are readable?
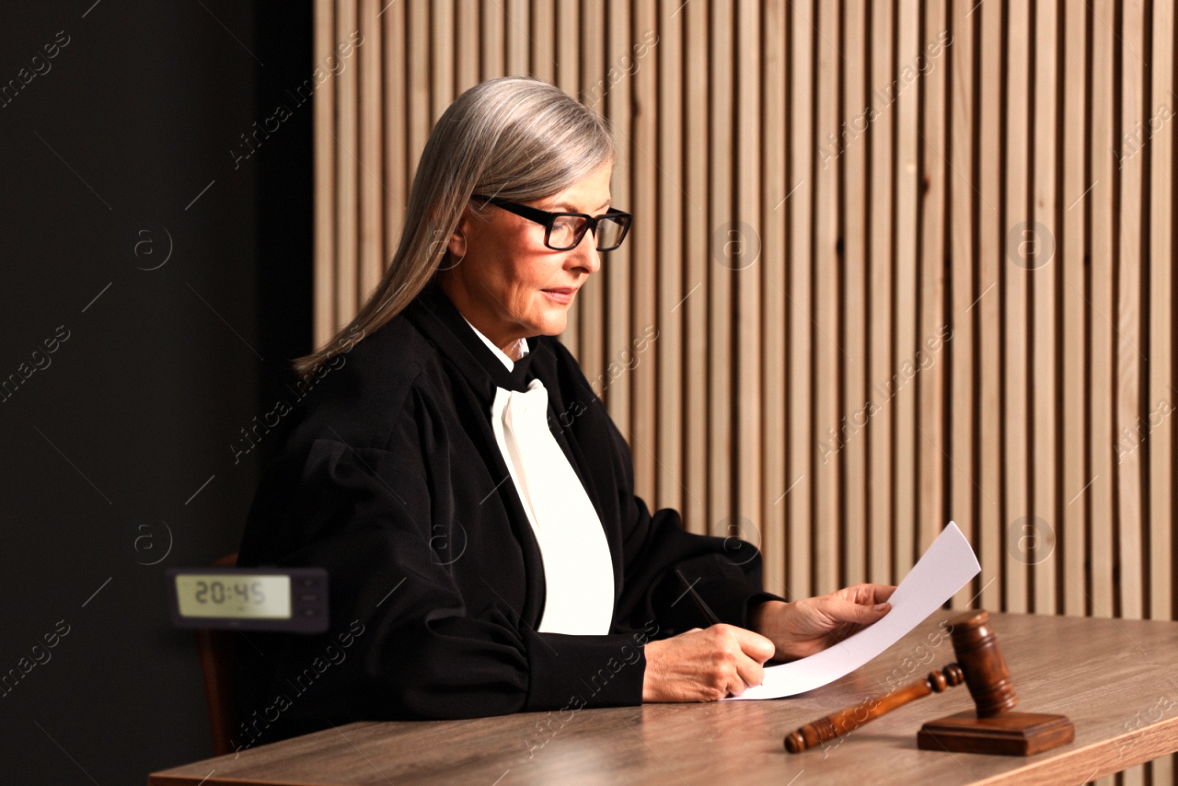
20.45
